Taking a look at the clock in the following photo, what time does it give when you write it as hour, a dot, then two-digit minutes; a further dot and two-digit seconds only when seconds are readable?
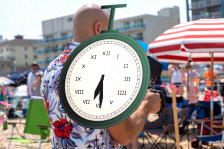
6.29
